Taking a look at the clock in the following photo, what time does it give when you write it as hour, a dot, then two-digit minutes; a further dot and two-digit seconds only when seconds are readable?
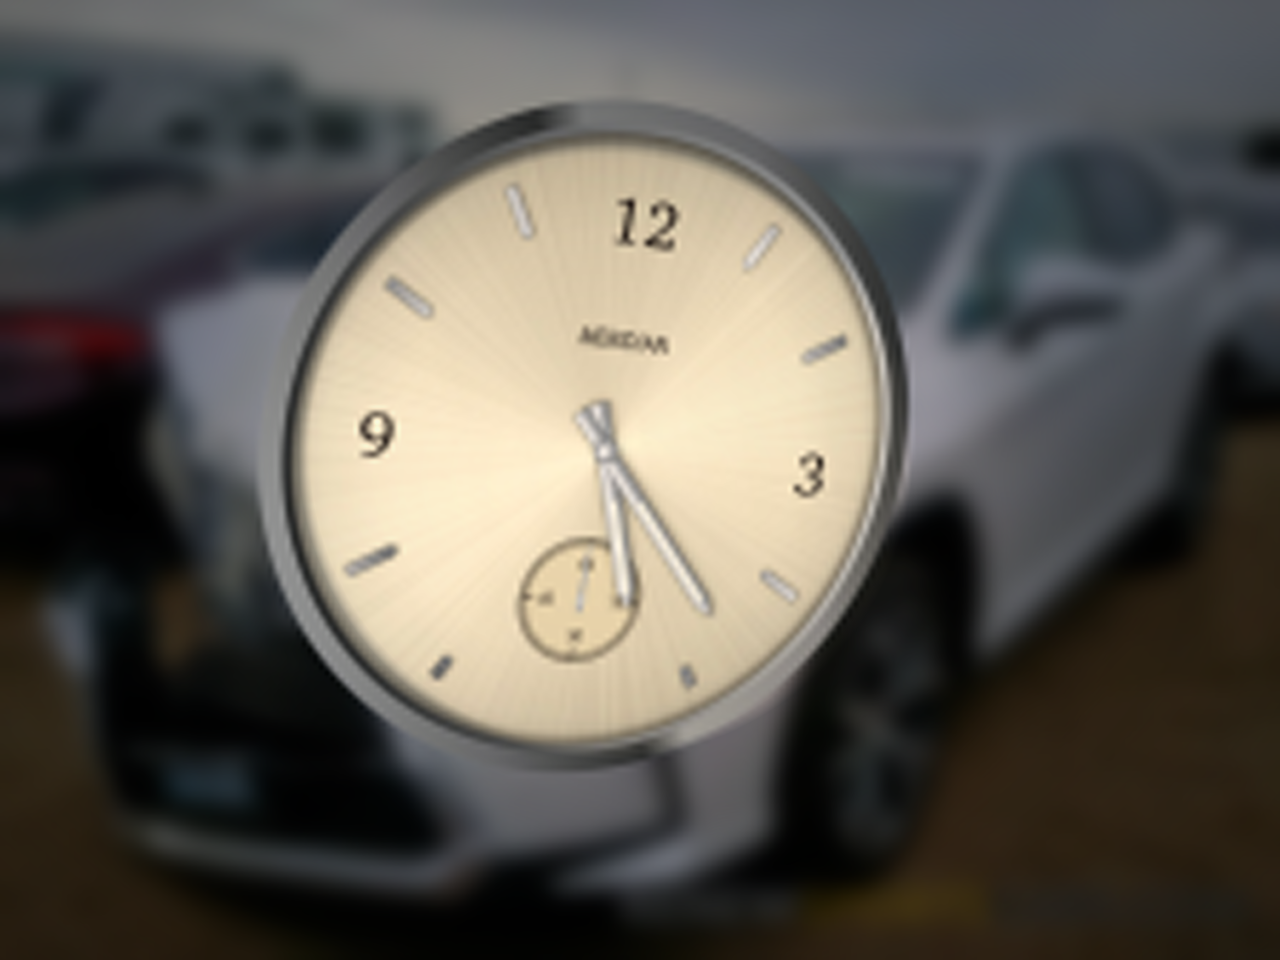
5.23
